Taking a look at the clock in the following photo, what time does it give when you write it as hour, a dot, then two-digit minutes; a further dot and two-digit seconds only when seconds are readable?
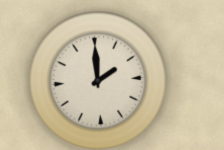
2.00
